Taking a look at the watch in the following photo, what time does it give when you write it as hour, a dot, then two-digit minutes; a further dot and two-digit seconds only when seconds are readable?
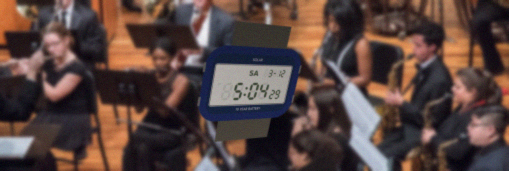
5.04.29
